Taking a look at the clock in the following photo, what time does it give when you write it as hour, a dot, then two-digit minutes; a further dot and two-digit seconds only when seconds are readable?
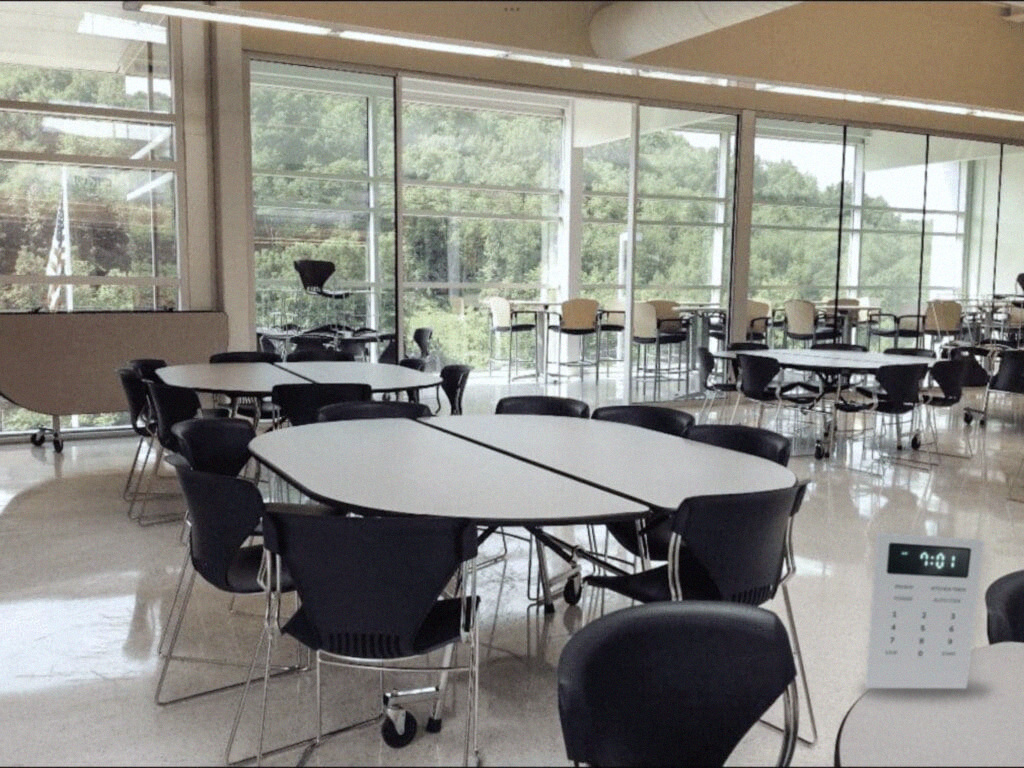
7.01
